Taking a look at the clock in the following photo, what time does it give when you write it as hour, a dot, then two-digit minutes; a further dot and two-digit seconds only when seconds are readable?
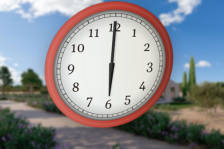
6.00
